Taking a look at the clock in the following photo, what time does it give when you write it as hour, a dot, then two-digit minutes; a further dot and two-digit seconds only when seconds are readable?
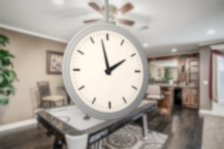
1.58
